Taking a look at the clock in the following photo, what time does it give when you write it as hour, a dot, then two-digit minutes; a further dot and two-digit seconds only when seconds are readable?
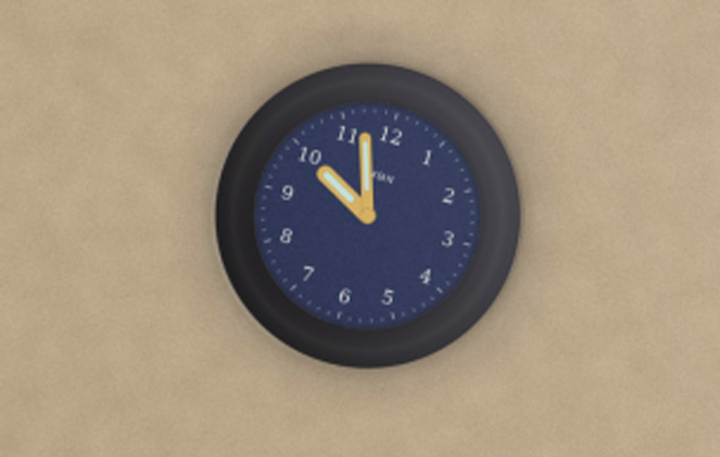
9.57
